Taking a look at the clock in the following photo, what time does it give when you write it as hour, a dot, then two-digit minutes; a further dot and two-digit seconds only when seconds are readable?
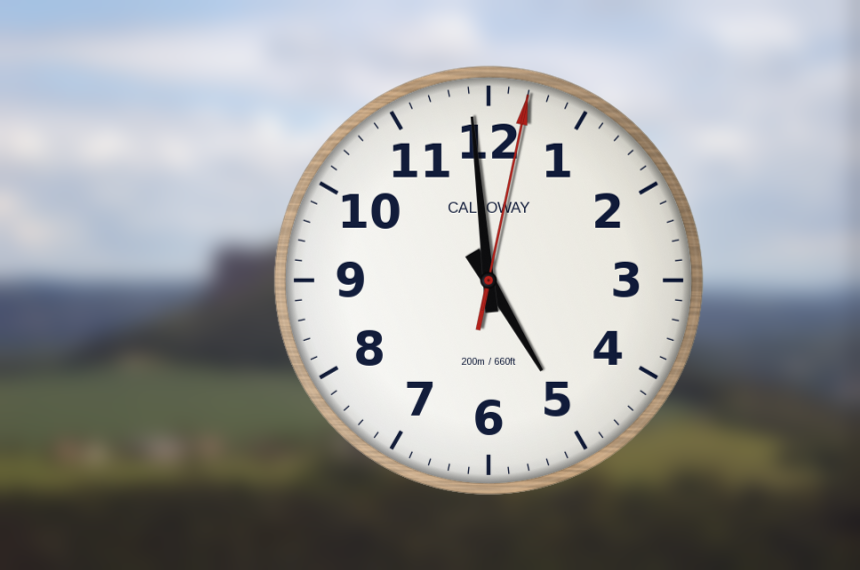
4.59.02
